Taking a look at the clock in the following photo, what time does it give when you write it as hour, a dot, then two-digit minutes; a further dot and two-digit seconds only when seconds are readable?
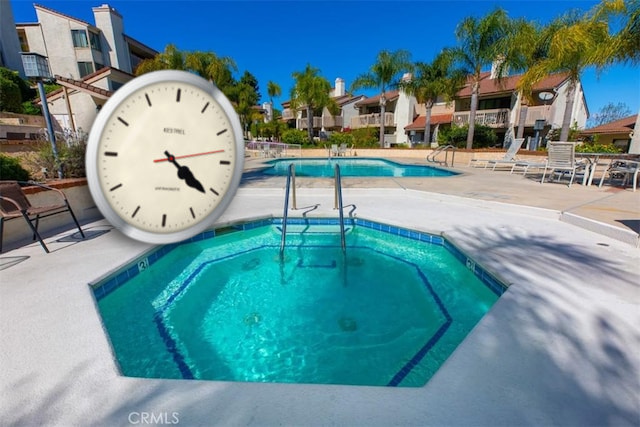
4.21.13
